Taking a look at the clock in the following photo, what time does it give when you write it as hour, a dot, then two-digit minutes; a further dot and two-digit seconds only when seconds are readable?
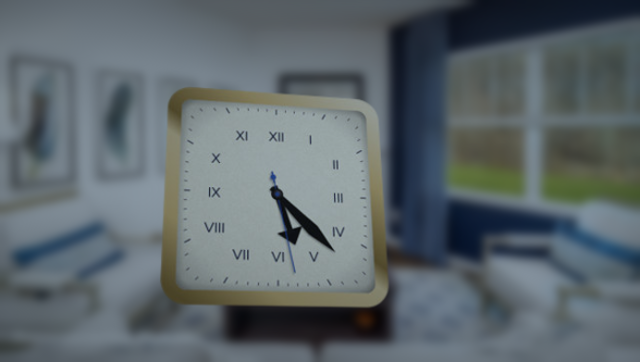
5.22.28
